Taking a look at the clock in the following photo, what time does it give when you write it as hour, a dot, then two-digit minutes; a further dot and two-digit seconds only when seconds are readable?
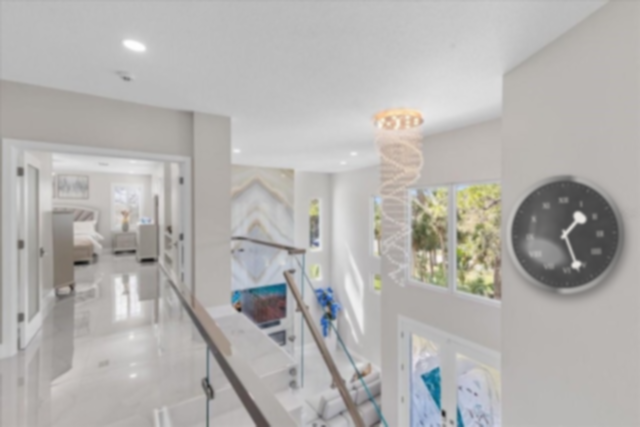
1.27
